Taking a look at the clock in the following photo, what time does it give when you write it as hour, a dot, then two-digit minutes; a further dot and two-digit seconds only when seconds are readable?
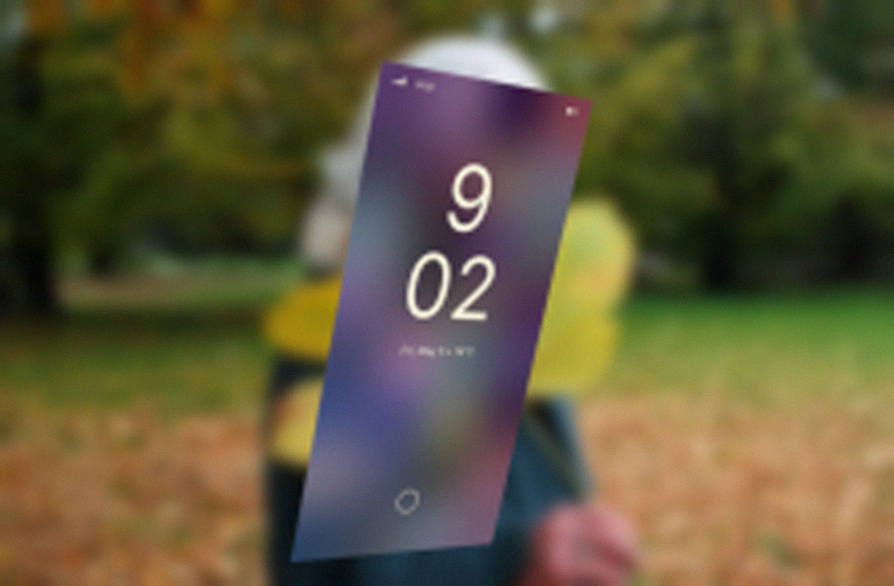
9.02
